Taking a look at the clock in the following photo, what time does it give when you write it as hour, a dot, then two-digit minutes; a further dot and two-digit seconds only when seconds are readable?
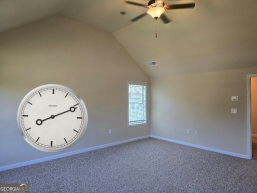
8.11
